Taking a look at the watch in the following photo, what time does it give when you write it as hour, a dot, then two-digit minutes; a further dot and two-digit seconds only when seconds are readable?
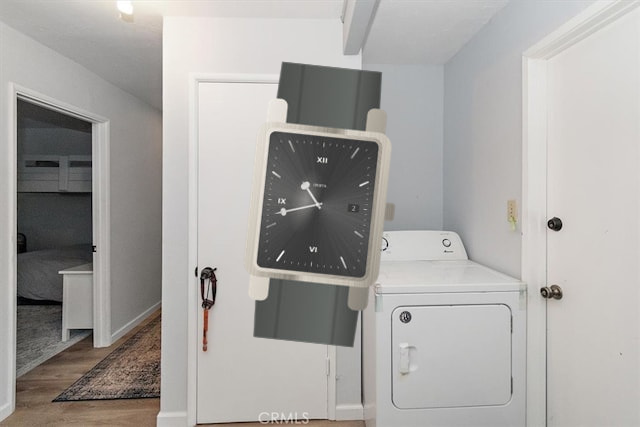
10.42
